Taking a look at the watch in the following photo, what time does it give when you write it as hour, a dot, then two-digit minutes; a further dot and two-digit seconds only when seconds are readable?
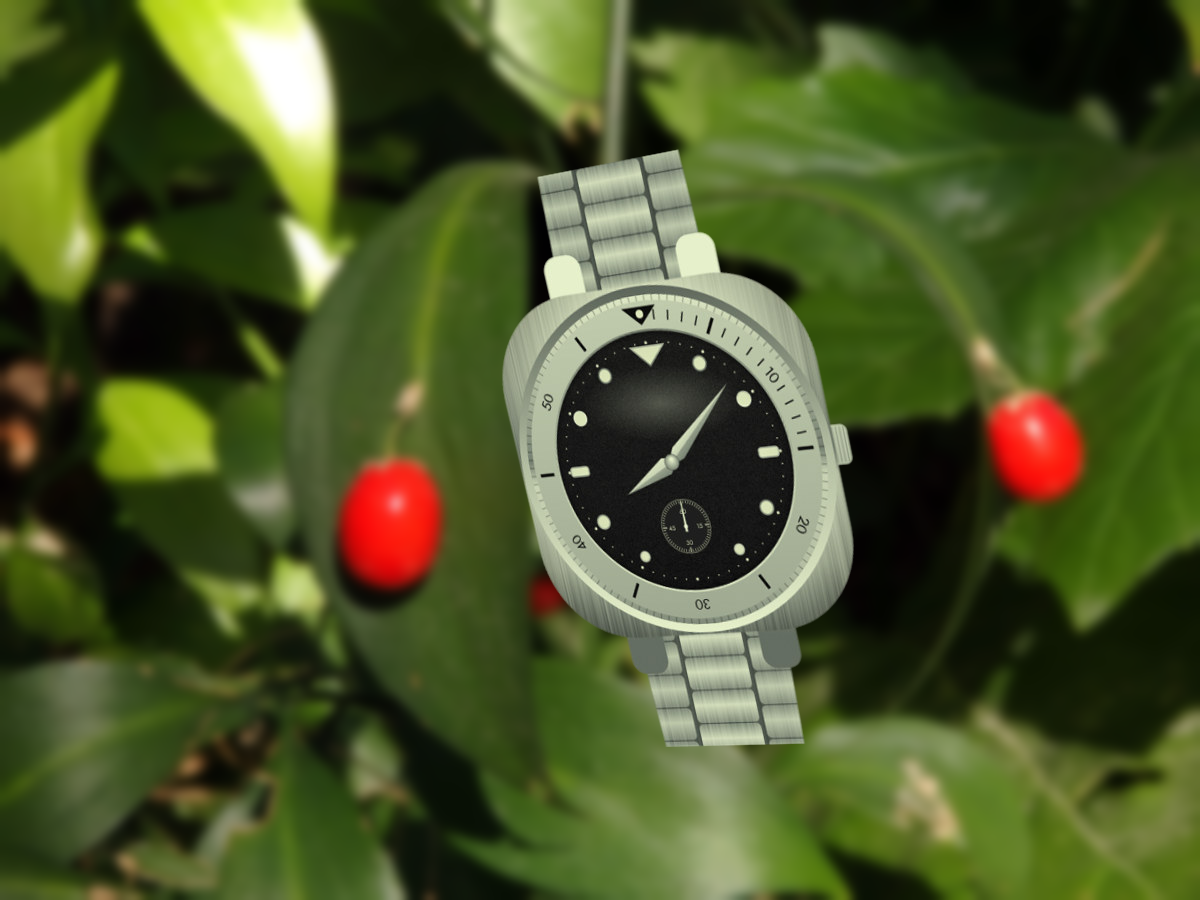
8.08
